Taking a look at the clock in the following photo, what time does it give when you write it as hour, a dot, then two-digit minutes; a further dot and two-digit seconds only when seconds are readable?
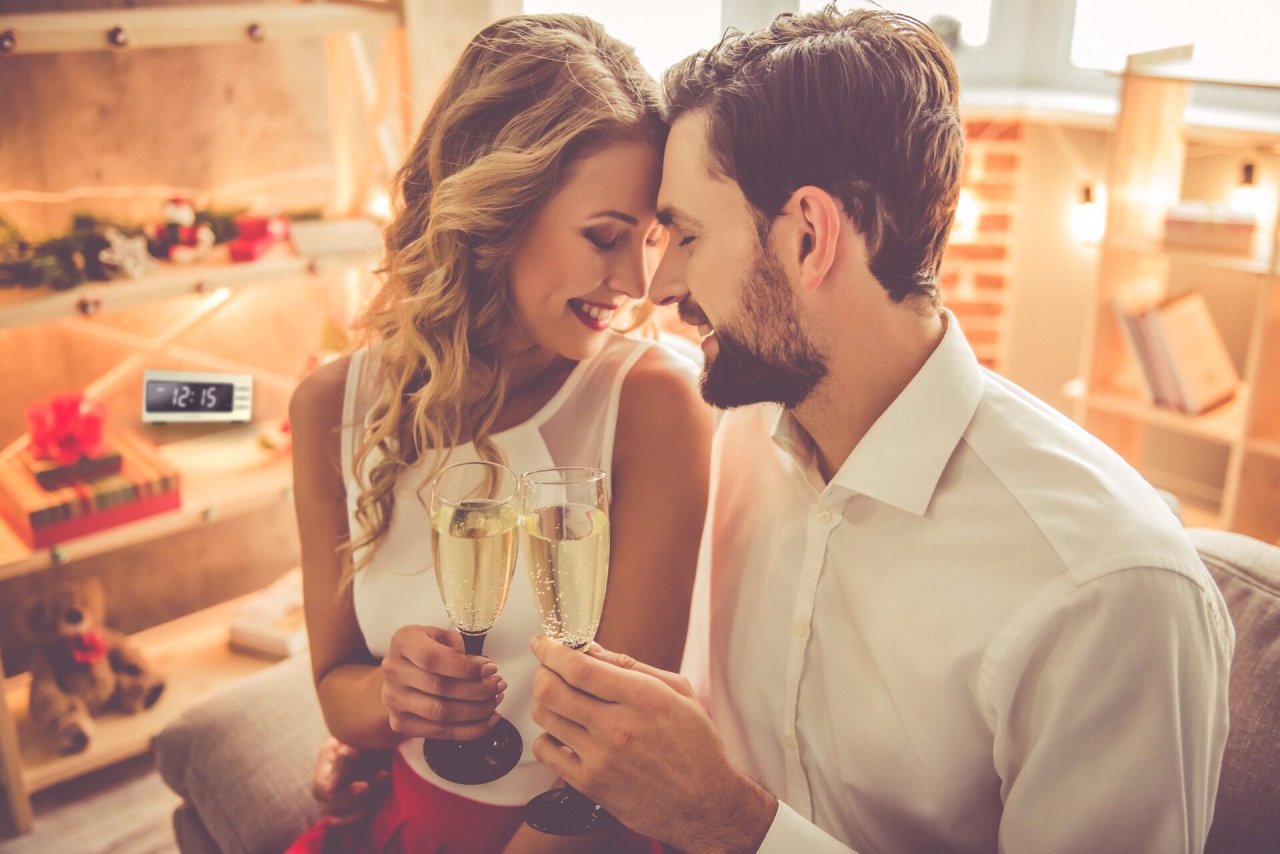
12.15
